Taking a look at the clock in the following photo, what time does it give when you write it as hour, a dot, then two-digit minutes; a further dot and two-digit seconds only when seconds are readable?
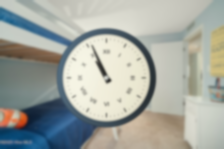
10.56
